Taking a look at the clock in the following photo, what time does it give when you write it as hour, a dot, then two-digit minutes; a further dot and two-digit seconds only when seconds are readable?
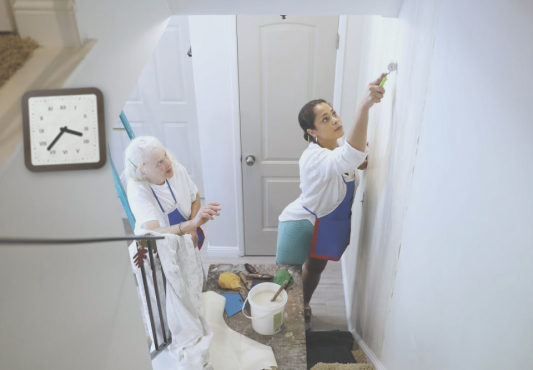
3.37
